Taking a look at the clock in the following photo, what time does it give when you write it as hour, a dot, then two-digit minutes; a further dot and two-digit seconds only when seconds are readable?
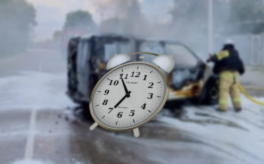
6.54
